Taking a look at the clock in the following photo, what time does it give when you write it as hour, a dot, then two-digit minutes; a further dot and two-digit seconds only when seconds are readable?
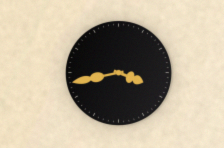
3.43
